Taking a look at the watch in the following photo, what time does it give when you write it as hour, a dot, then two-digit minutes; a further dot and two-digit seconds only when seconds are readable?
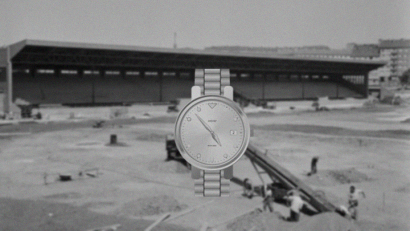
4.53
